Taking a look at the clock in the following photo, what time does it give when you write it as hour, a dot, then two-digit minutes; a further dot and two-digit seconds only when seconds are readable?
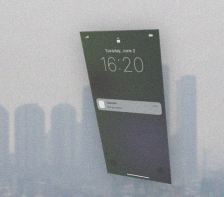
16.20
